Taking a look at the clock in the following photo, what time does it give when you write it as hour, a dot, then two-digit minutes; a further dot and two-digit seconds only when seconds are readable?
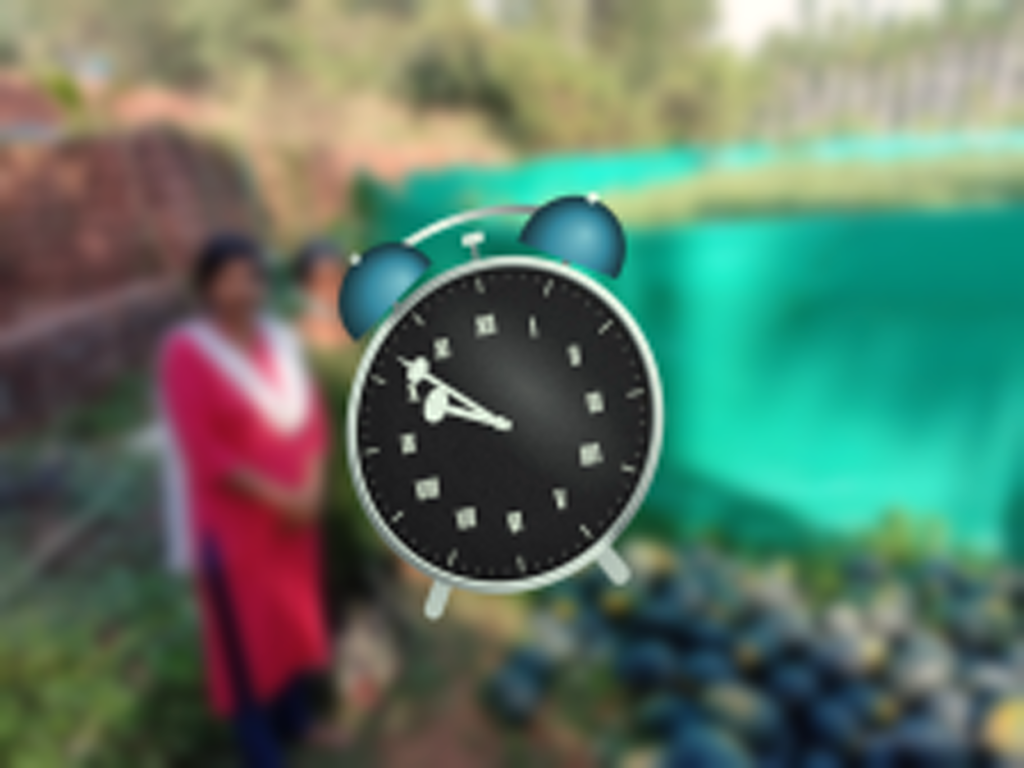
9.52
